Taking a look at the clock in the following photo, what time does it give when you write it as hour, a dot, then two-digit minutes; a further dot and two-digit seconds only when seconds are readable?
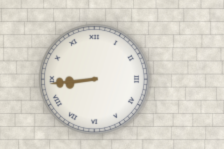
8.44
